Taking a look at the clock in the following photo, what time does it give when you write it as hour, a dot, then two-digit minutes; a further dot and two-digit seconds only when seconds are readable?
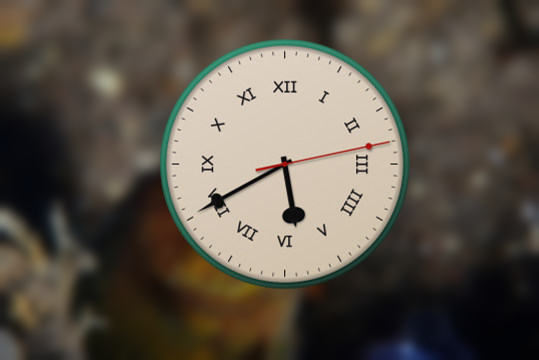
5.40.13
